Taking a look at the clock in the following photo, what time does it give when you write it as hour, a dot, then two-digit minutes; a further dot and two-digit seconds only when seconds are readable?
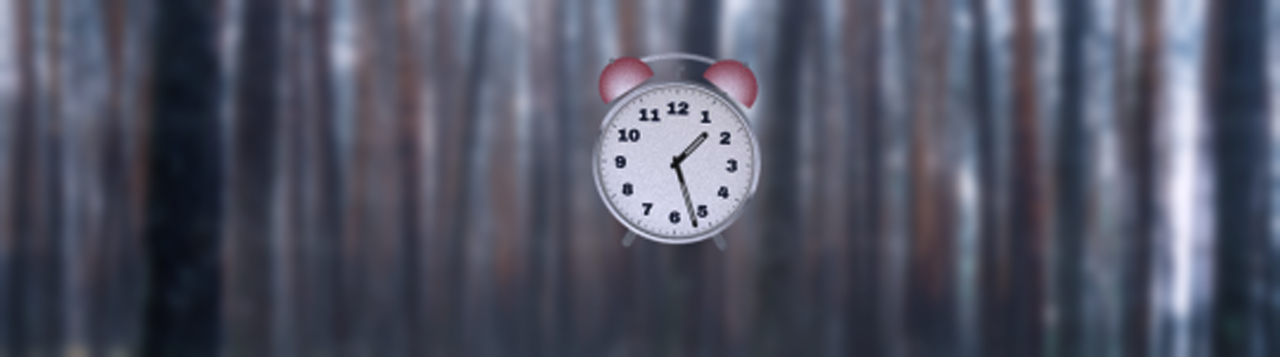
1.27
